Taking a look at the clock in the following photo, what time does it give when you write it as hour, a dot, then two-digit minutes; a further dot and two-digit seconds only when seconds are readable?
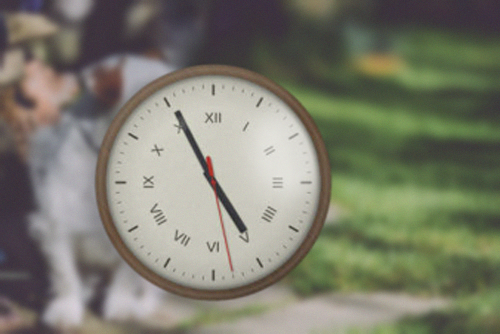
4.55.28
